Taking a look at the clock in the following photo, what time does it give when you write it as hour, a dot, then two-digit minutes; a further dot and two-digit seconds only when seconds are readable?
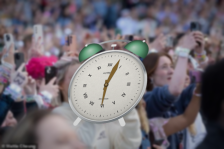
6.03
